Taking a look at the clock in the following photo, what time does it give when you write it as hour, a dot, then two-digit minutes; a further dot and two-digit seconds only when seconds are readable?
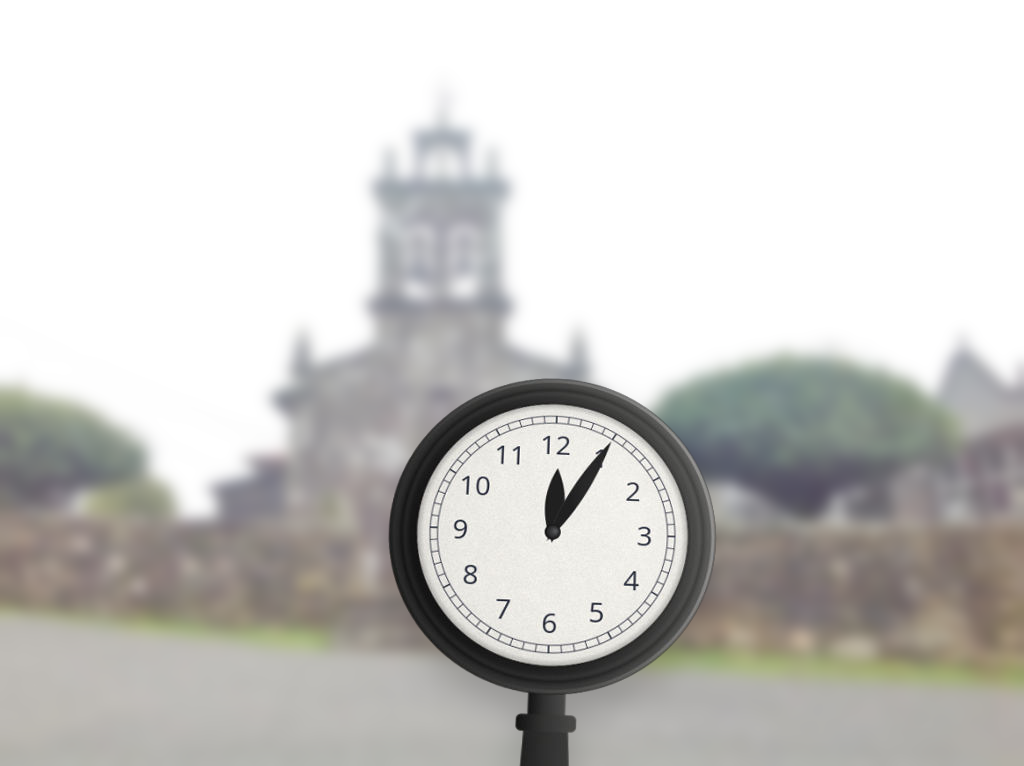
12.05
